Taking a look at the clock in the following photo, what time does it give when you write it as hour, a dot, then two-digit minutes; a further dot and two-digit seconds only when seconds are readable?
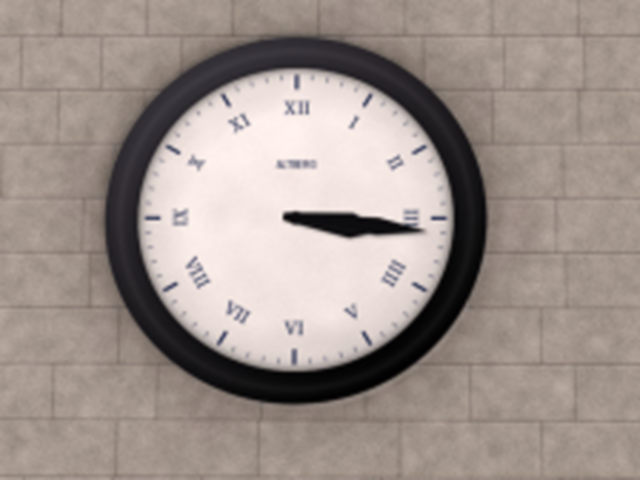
3.16
